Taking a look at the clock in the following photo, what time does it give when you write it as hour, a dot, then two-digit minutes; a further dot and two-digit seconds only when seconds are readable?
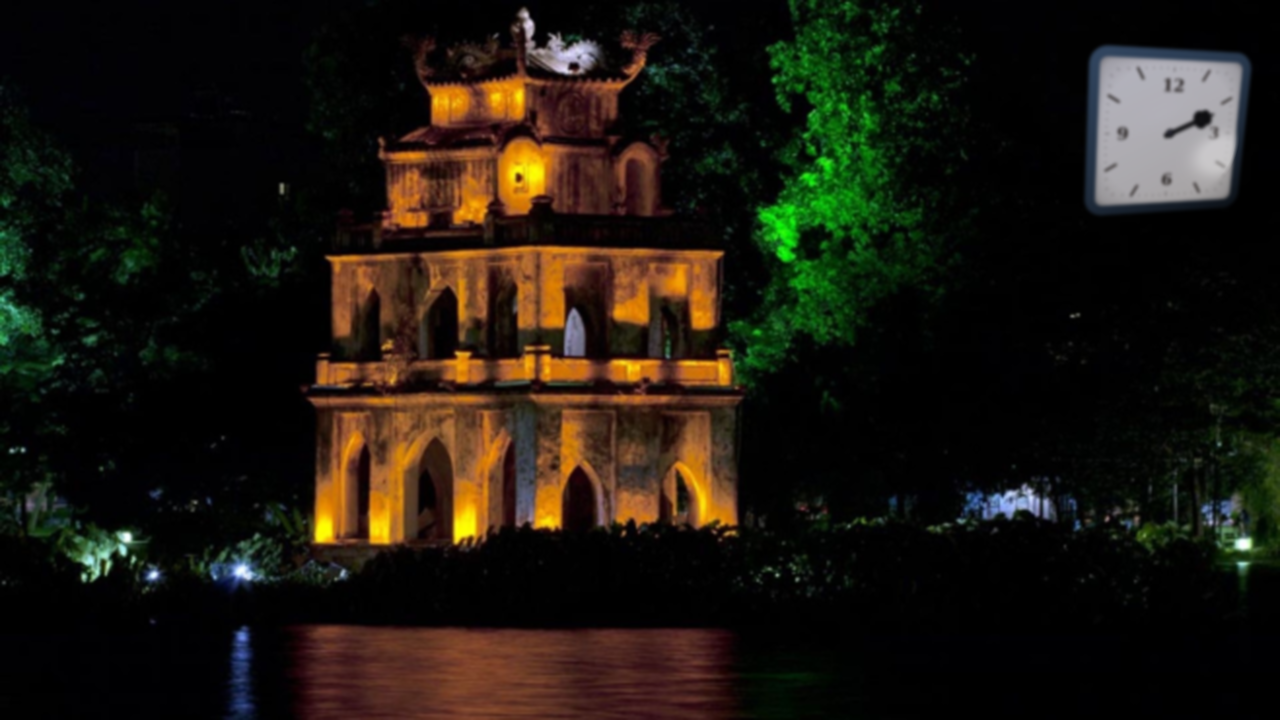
2.11
